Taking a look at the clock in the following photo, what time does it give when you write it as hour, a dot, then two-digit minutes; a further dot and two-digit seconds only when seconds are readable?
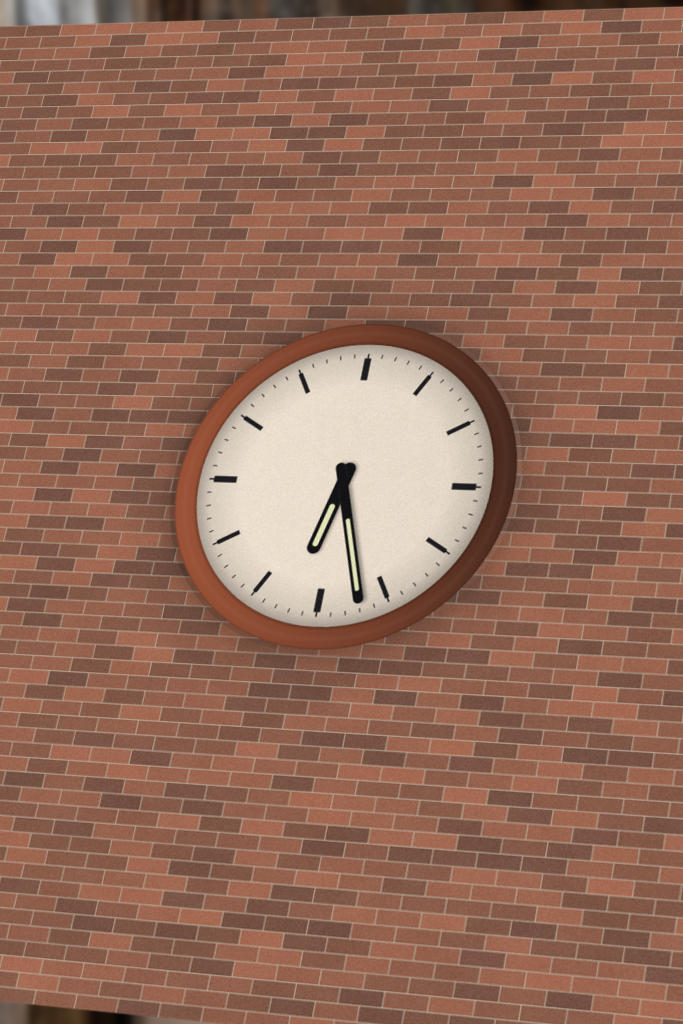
6.27
